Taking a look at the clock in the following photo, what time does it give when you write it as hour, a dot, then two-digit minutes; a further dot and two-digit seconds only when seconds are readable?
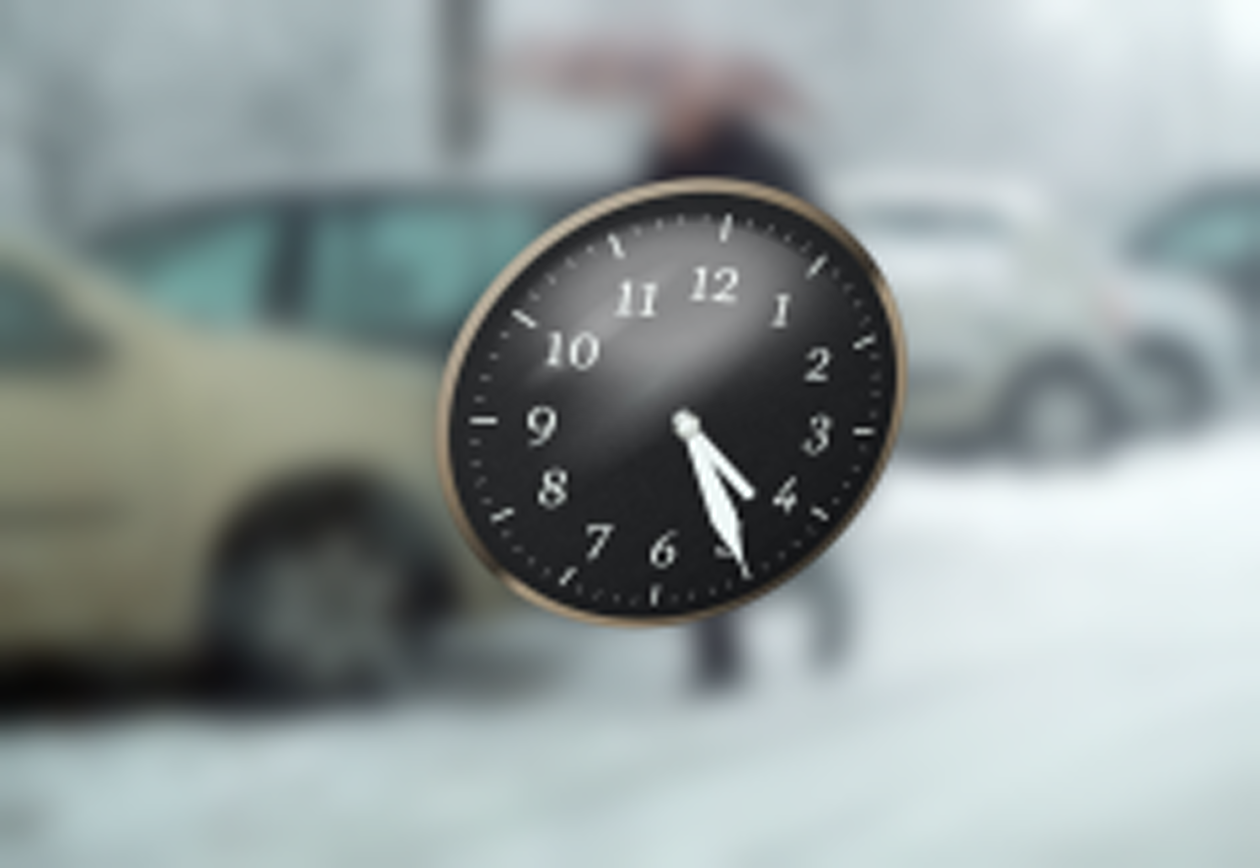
4.25
